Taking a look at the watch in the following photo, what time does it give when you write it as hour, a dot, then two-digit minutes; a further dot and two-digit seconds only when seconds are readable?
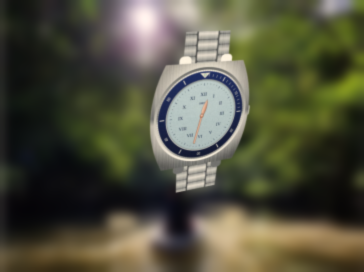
12.32
